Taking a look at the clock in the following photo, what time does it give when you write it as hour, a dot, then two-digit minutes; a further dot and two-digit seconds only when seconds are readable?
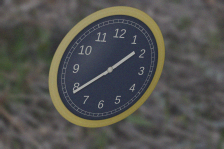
1.39
